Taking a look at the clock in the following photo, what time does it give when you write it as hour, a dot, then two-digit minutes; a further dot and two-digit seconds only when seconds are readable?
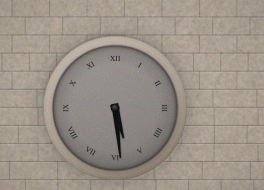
5.29
